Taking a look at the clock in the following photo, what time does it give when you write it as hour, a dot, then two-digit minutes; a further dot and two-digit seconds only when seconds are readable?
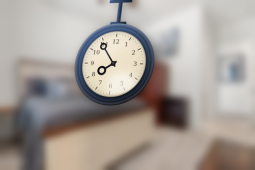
7.54
